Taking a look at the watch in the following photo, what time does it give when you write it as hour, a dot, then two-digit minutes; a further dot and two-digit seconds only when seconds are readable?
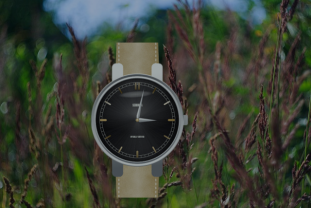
3.02
